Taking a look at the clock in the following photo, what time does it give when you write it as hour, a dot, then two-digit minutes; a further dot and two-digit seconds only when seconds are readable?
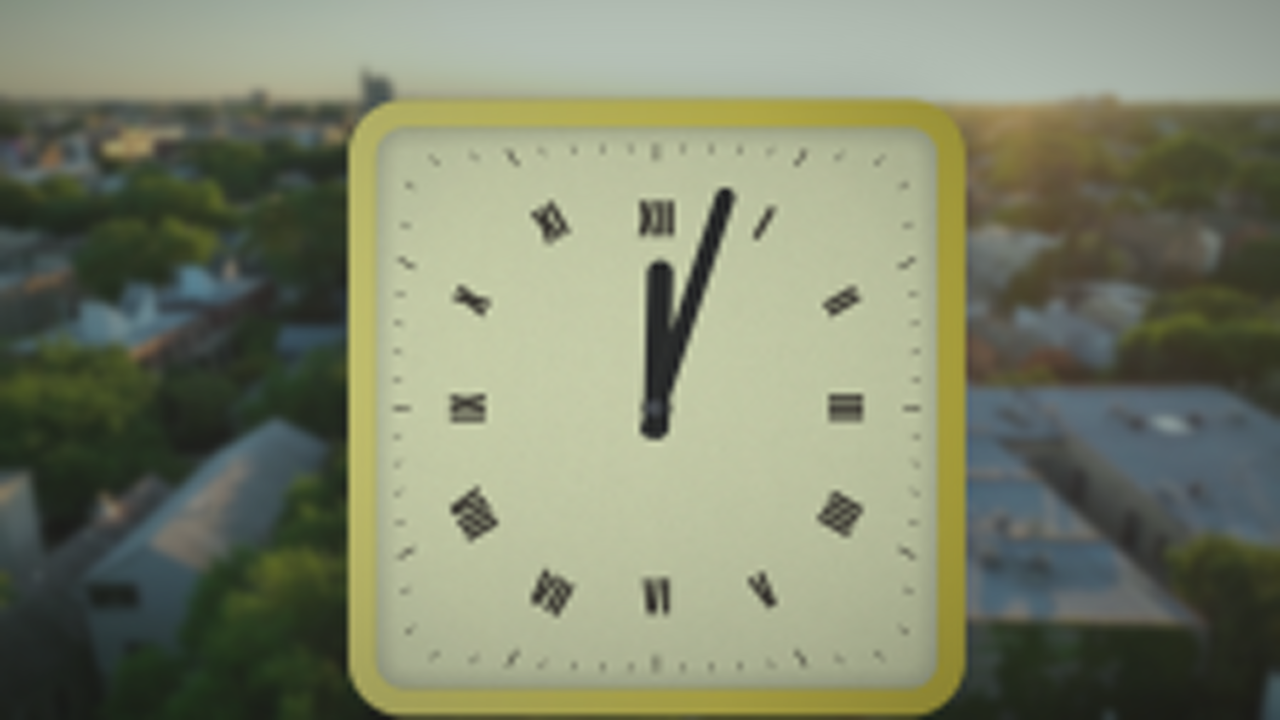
12.03
